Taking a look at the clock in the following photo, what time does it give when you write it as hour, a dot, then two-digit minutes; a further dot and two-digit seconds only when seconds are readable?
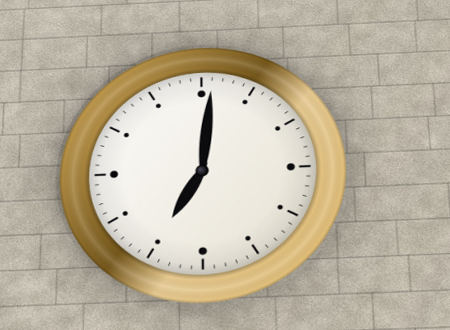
7.01
